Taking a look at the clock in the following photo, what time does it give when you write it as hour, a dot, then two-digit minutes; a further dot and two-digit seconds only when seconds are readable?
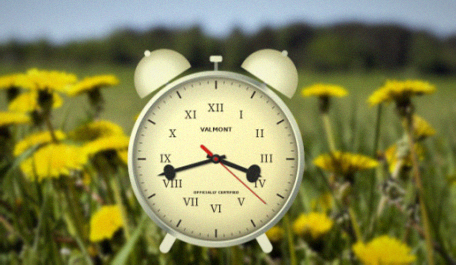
3.42.22
